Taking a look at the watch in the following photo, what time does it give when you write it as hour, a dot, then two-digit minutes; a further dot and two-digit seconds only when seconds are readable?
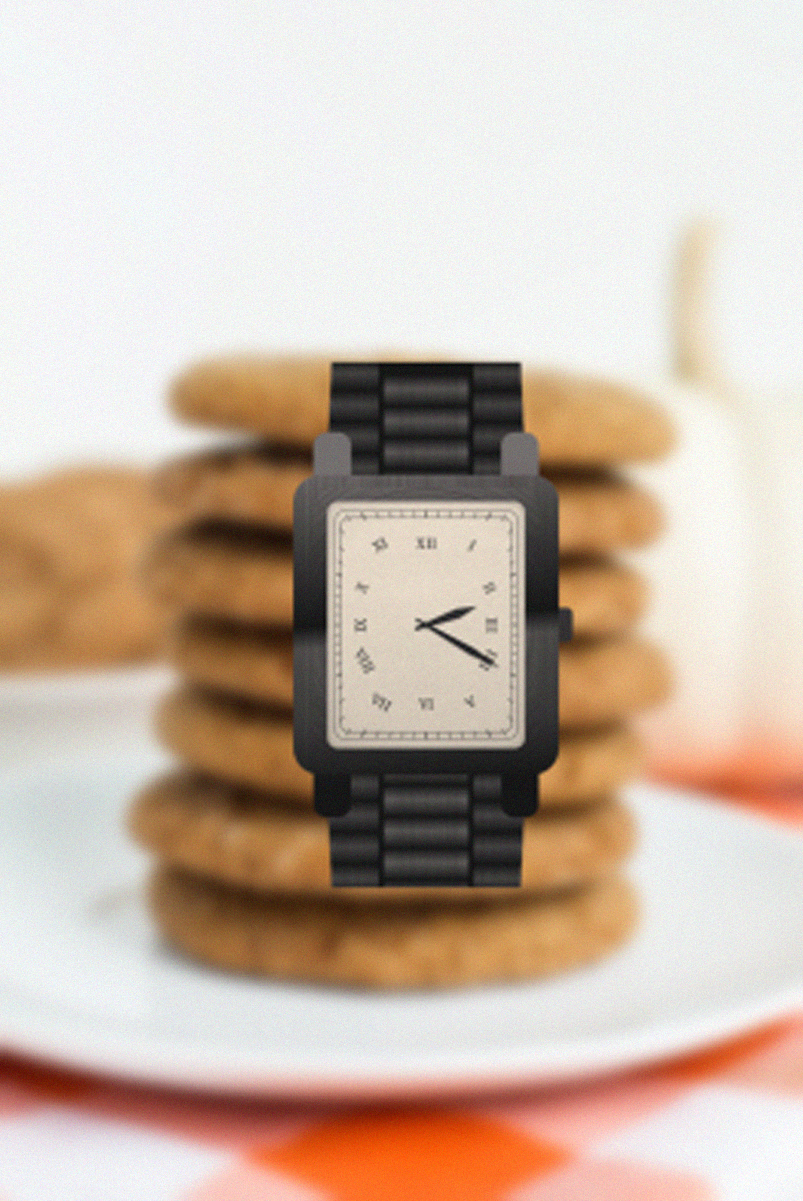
2.20
